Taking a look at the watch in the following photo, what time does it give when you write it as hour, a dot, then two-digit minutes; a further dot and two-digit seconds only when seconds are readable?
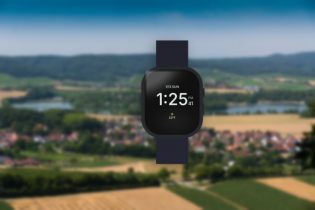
1.25
